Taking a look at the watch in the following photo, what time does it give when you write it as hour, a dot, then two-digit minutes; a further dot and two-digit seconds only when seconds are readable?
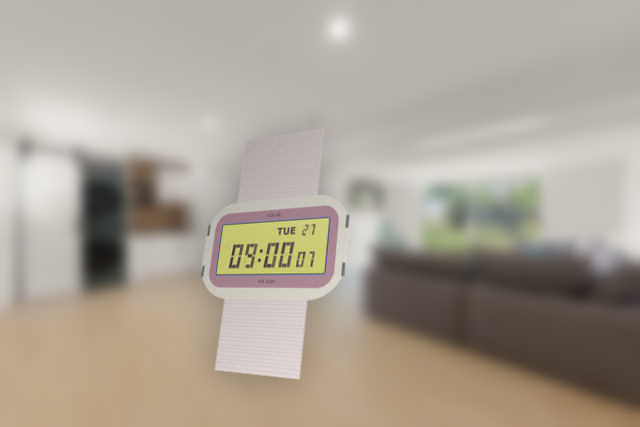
9.00.07
